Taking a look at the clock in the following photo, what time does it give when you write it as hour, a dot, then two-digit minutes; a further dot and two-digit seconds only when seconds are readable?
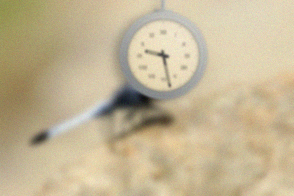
9.28
